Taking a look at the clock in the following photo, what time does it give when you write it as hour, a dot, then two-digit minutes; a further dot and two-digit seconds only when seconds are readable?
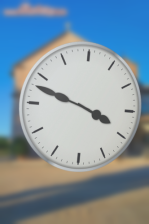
3.48
